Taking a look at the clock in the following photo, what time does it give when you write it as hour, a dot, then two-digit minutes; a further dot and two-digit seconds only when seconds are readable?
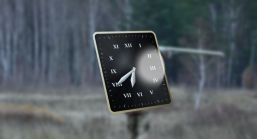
6.40
